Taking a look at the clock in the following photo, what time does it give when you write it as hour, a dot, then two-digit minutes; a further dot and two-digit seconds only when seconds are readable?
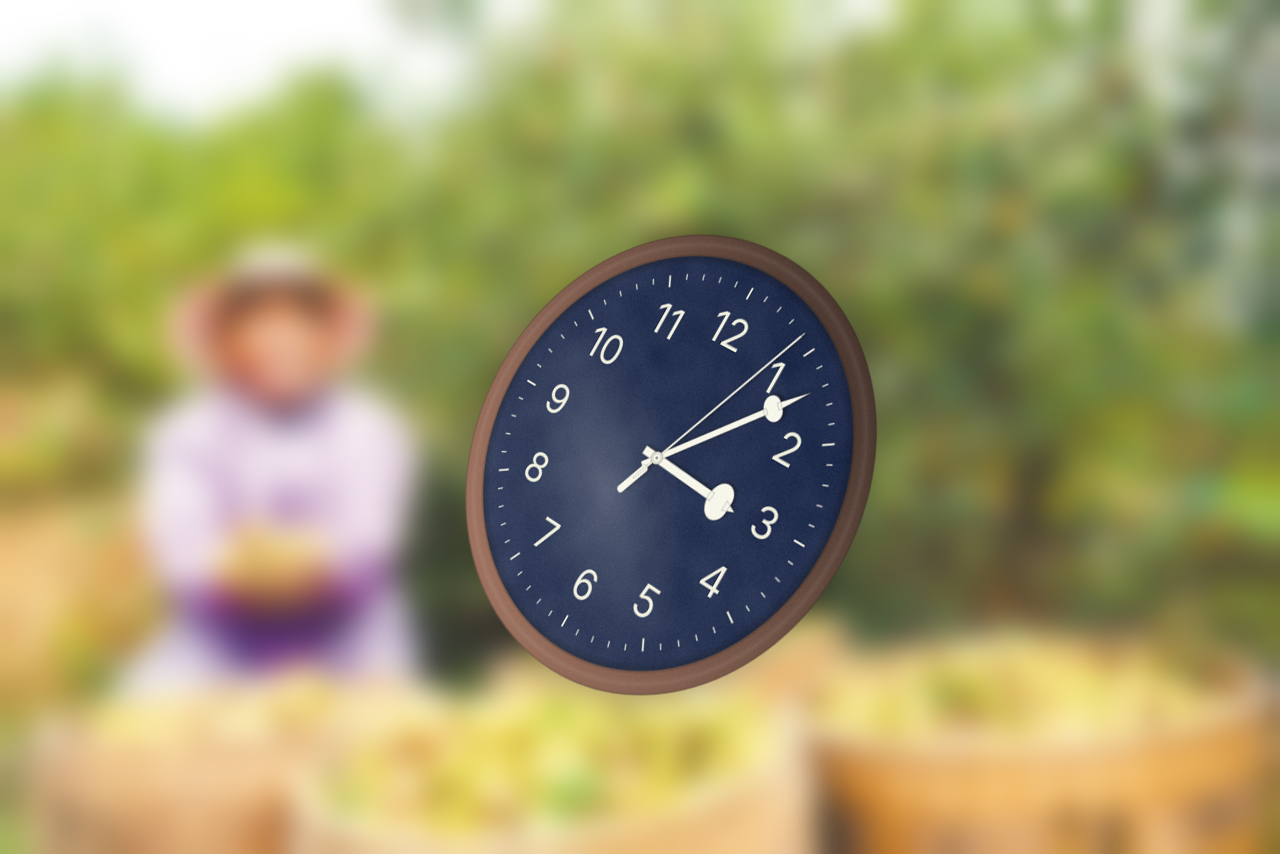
3.07.04
